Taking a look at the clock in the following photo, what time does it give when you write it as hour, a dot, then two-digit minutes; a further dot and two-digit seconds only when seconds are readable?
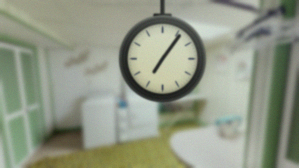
7.06
